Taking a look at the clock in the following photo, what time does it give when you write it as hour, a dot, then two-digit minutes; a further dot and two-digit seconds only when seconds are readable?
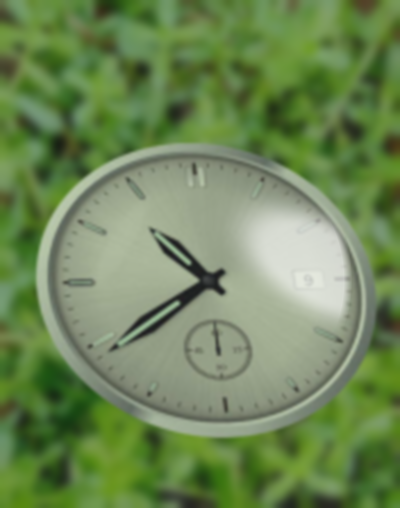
10.39
